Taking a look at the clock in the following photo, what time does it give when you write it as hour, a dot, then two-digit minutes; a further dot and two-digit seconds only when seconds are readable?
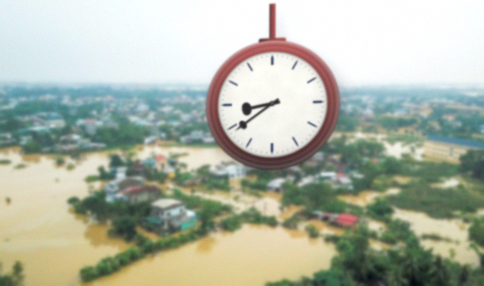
8.39
